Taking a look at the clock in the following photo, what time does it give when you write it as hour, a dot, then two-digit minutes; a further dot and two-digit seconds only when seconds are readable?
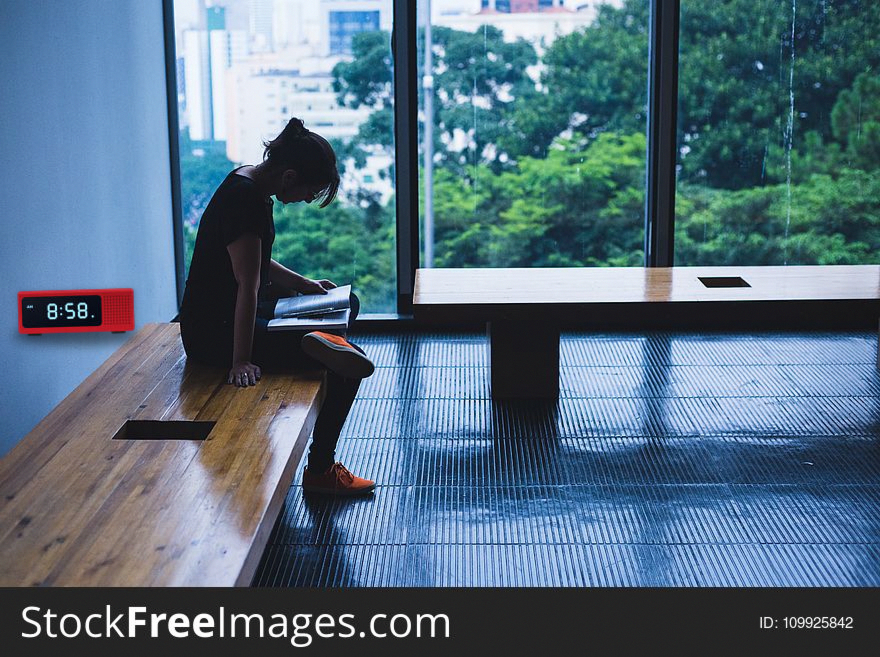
8.58
